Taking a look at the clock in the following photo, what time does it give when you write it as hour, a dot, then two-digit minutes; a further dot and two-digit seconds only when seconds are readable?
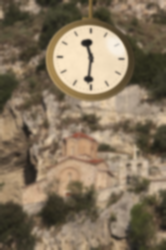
11.31
